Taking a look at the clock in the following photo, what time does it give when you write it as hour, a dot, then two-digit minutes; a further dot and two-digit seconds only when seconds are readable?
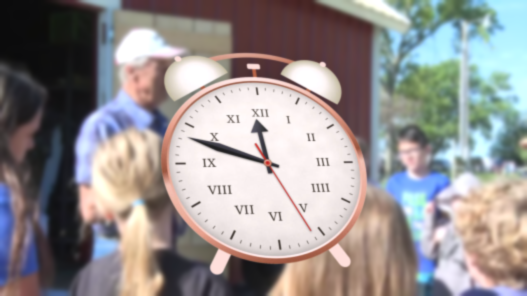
11.48.26
